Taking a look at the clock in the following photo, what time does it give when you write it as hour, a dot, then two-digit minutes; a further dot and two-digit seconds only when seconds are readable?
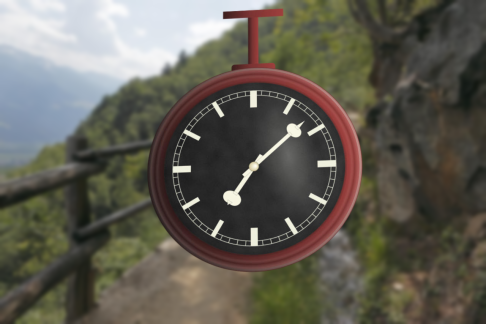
7.08
